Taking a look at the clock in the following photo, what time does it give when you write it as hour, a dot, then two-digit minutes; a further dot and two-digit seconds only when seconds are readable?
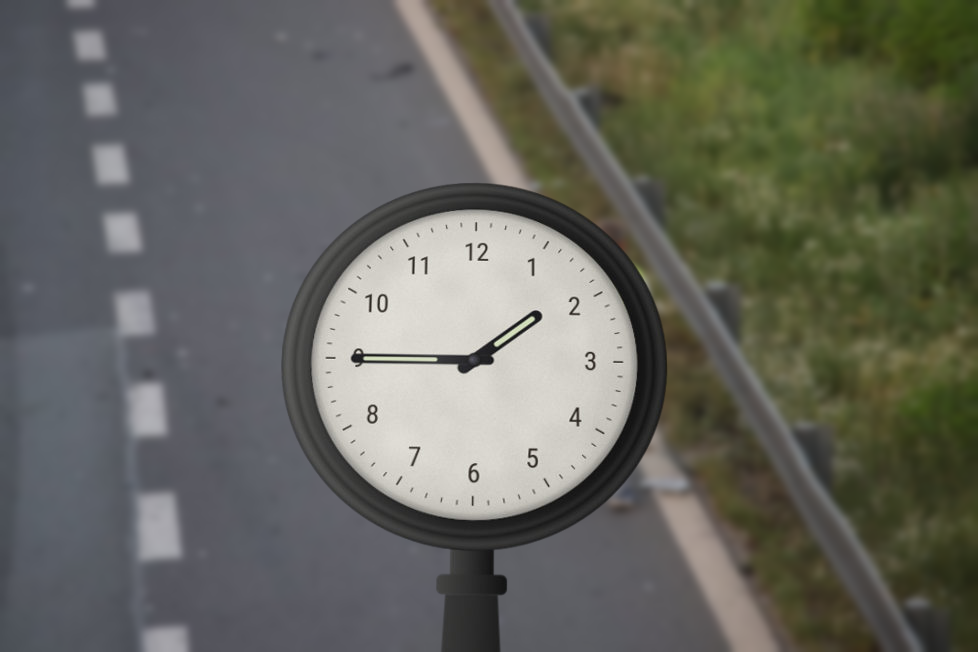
1.45
